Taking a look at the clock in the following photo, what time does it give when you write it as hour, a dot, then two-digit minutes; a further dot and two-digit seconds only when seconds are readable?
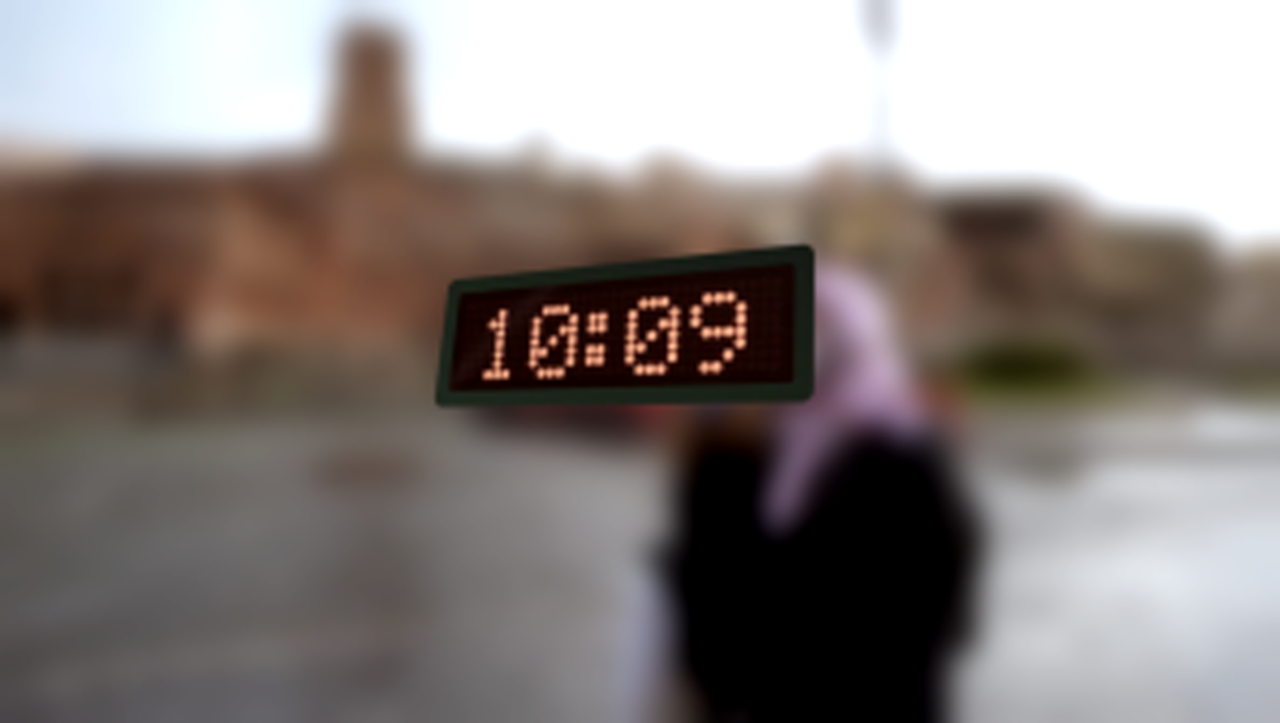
10.09
